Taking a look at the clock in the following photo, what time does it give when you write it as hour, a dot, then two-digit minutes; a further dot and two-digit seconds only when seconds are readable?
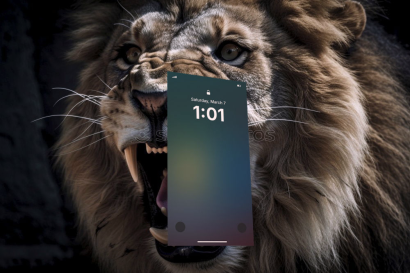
1.01
